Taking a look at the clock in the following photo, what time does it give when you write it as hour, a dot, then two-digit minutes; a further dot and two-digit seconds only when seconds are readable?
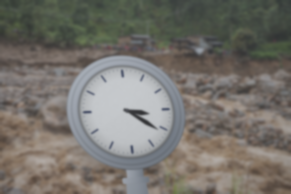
3.21
